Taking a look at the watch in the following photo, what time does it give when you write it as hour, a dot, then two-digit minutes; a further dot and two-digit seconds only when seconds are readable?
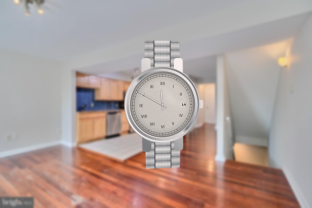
11.50
